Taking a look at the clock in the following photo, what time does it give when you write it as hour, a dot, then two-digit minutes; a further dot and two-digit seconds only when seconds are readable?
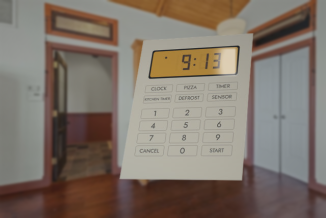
9.13
